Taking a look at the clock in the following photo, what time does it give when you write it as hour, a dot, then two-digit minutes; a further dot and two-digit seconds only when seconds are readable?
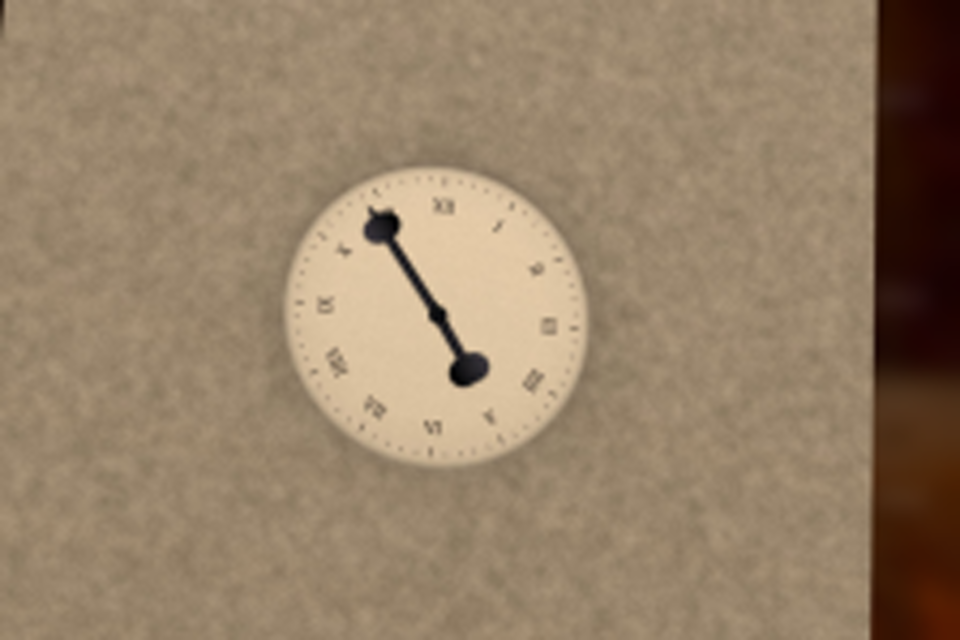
4.54
